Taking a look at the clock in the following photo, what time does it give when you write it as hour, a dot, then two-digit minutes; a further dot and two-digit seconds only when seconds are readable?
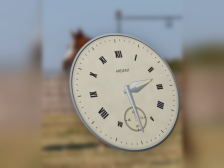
2.29
